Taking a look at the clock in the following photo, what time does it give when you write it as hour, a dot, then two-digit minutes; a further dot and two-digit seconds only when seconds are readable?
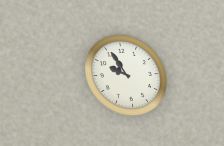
9.56
